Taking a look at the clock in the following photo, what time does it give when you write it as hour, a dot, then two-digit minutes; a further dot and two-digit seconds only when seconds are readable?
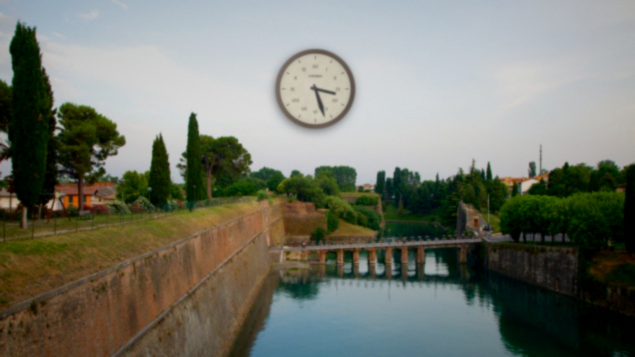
3.27
